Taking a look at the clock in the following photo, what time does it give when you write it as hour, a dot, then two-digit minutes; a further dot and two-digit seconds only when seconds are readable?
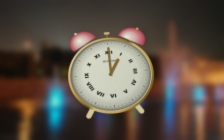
1.00
